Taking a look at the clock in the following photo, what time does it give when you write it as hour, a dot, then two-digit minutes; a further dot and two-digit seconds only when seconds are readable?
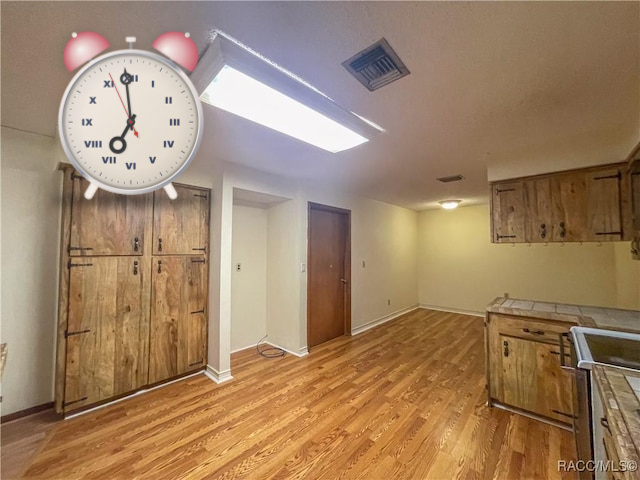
6.58.56
